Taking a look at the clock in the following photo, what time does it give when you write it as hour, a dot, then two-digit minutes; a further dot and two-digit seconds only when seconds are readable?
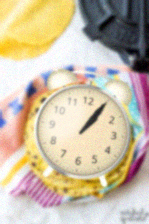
1.05
